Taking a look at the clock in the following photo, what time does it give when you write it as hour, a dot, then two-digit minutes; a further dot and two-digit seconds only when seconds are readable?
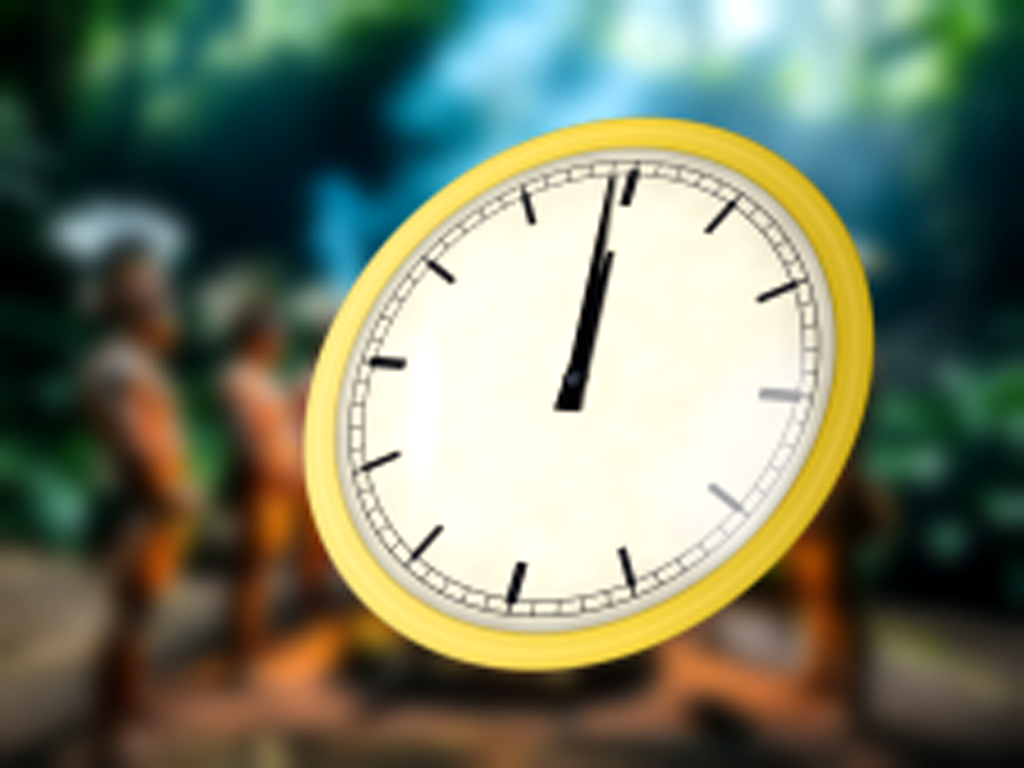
11.59
